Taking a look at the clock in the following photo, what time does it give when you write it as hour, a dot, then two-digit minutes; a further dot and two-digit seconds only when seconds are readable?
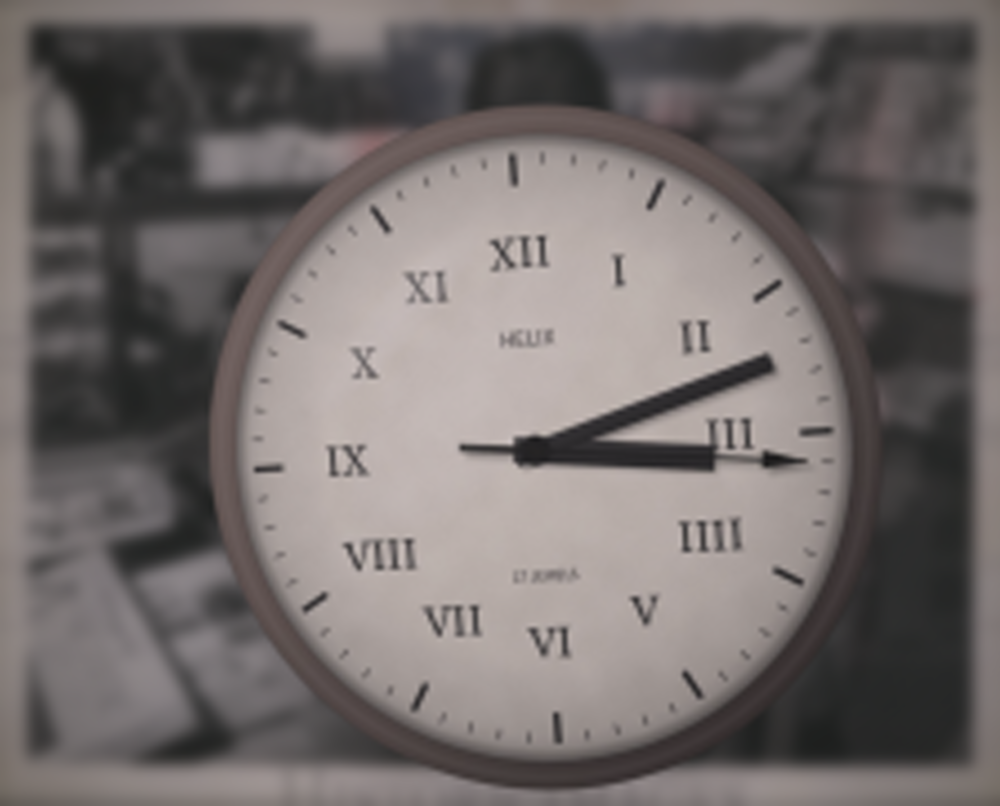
3.12.16
